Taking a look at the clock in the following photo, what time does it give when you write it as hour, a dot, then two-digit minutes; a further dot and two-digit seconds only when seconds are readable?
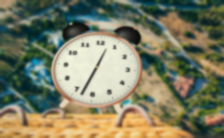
12.33
